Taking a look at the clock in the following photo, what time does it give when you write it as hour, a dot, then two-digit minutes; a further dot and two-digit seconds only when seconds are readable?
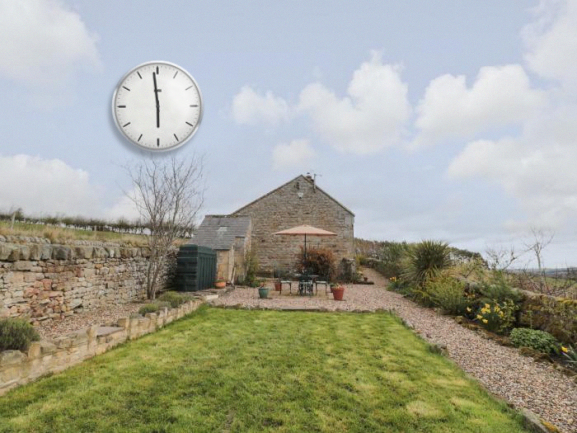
5.59
